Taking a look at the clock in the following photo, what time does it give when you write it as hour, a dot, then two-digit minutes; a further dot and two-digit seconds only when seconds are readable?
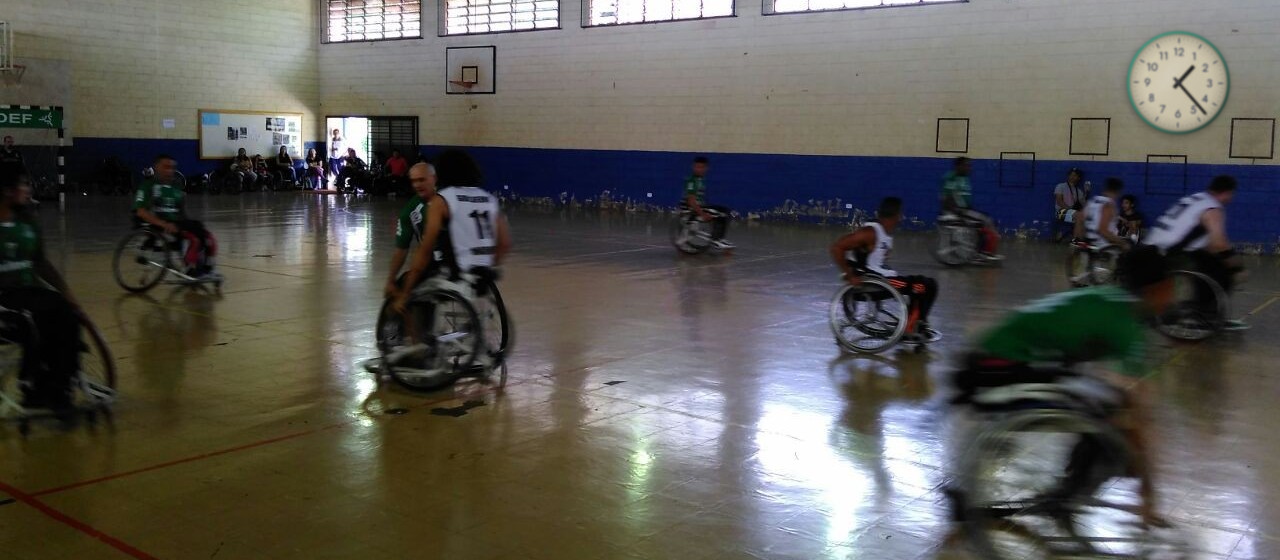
1.23
